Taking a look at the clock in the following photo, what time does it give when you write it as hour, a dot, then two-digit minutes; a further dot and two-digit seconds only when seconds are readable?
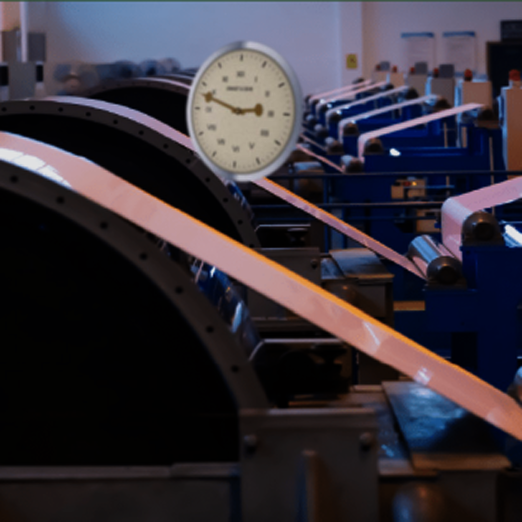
2.48
